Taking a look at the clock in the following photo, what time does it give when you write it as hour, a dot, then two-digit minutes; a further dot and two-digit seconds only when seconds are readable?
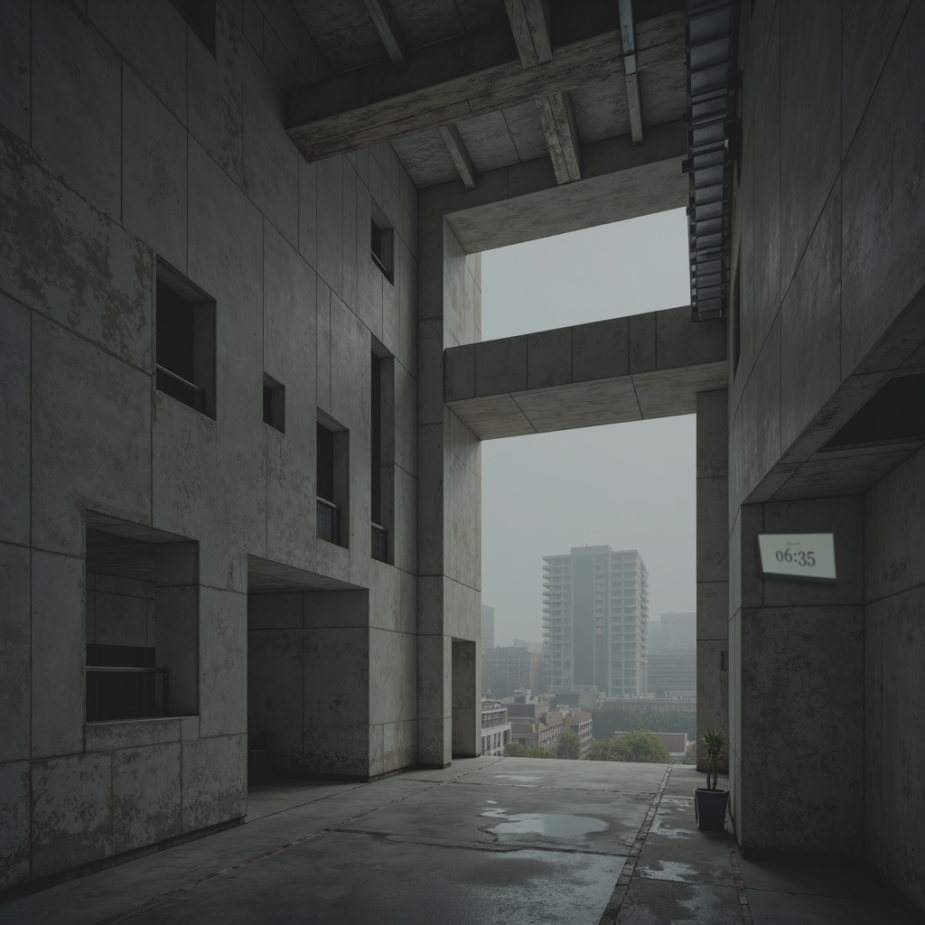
6.35
